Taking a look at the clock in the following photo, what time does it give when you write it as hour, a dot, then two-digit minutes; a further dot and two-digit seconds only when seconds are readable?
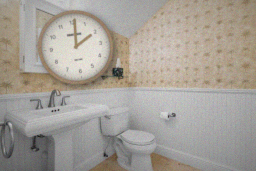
2.01
